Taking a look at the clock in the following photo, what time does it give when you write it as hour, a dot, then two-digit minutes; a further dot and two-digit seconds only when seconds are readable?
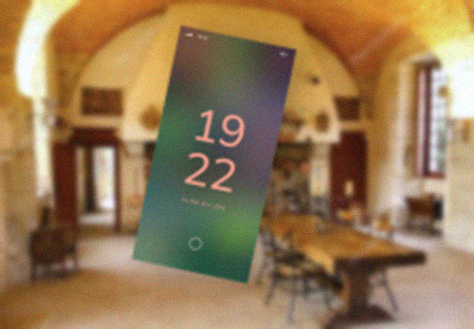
19.22
